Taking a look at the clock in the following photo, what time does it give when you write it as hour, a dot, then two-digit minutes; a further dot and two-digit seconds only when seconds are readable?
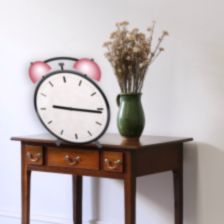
9.16
